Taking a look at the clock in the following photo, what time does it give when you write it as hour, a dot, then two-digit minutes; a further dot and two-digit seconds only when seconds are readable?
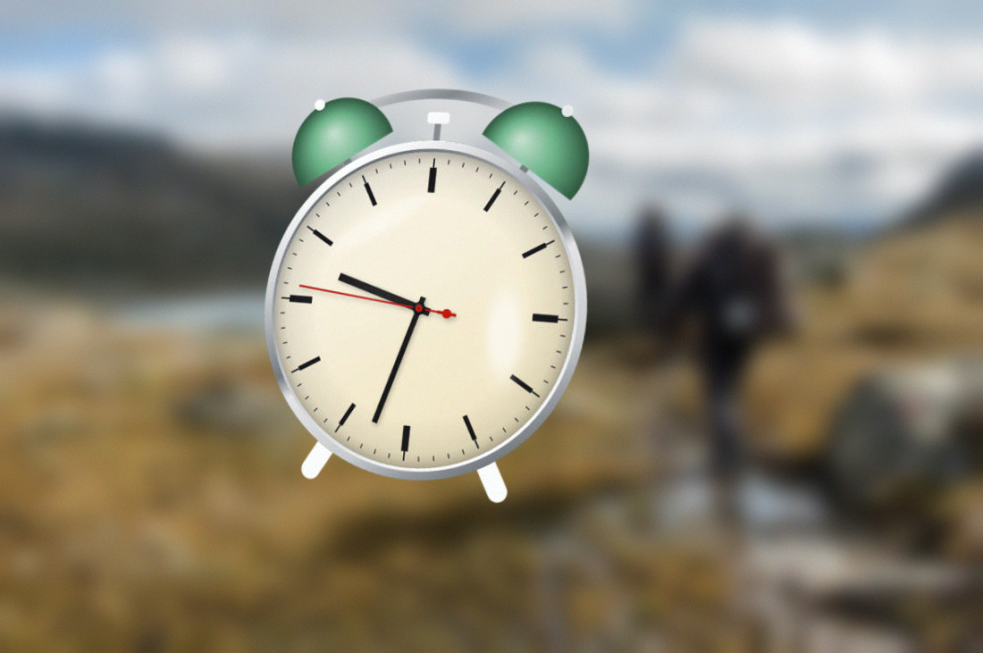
9.32.46
